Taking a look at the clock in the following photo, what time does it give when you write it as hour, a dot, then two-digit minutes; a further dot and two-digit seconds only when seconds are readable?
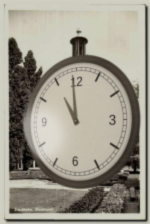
10.59
